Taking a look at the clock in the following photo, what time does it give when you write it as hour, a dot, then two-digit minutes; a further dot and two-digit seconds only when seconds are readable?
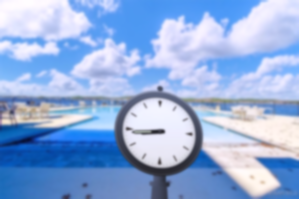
8.44
